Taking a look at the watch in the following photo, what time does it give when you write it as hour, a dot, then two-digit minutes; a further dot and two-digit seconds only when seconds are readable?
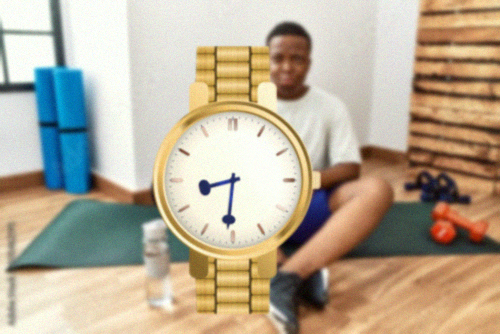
8.31
